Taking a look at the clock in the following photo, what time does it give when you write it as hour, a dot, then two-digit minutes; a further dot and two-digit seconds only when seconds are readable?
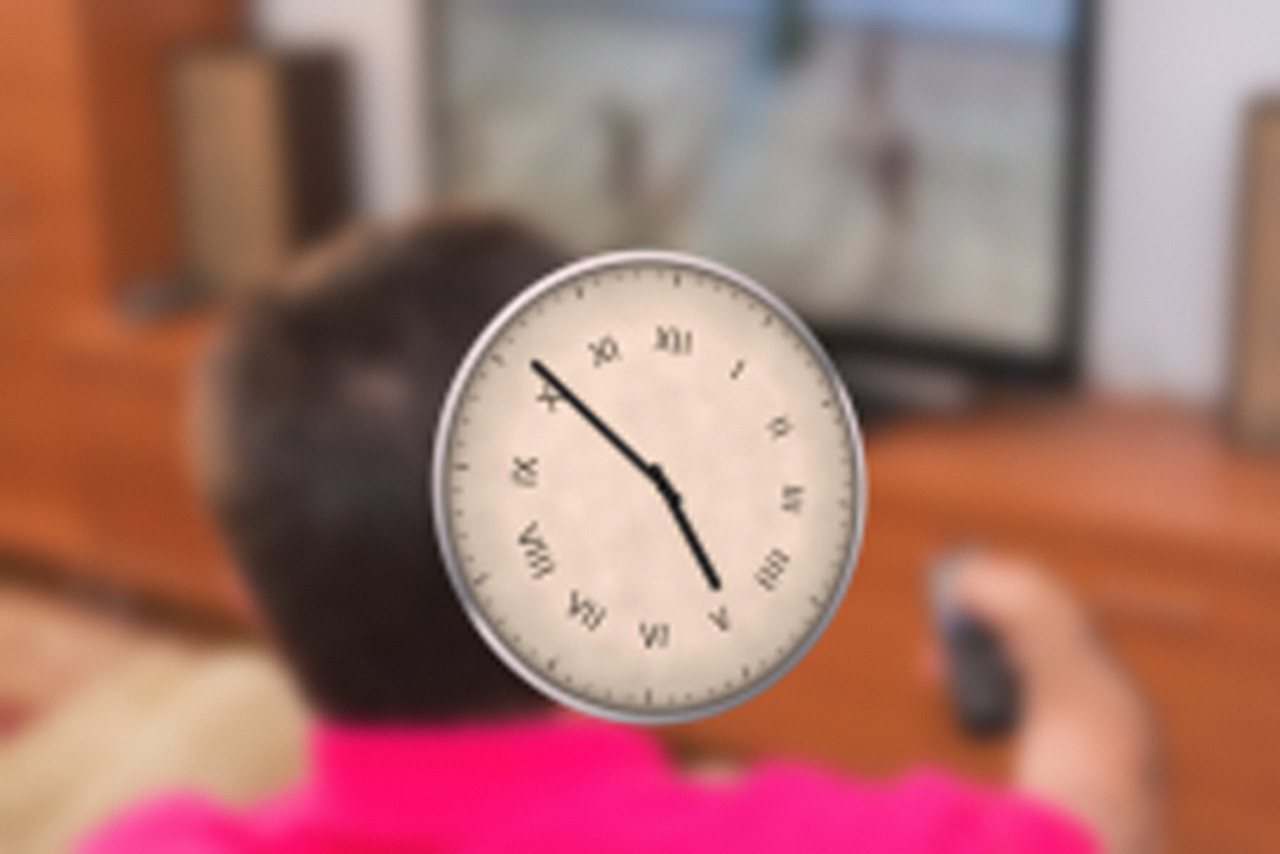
4.51
